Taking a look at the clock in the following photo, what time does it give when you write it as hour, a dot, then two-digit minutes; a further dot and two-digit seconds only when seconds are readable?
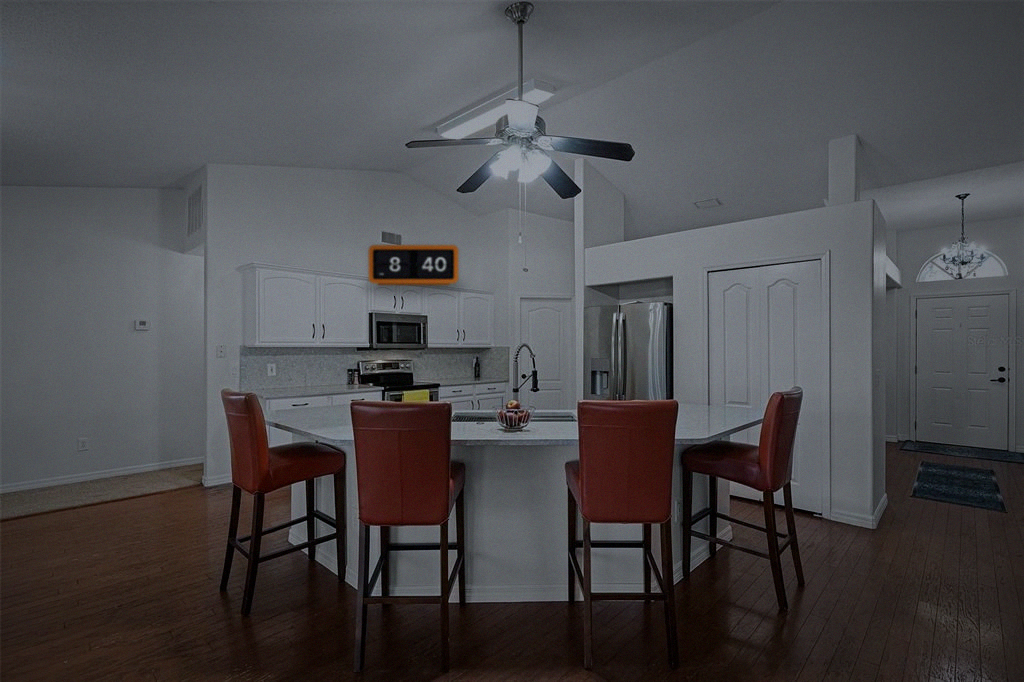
8.40
